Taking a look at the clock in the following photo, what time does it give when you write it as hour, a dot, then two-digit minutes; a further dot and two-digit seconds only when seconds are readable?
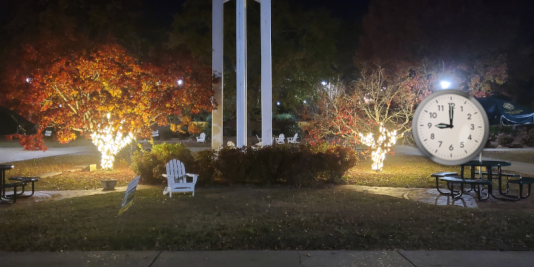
9.00
